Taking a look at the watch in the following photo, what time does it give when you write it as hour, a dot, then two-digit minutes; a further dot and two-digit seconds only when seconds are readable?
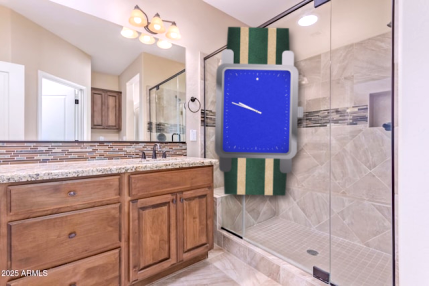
9.48
